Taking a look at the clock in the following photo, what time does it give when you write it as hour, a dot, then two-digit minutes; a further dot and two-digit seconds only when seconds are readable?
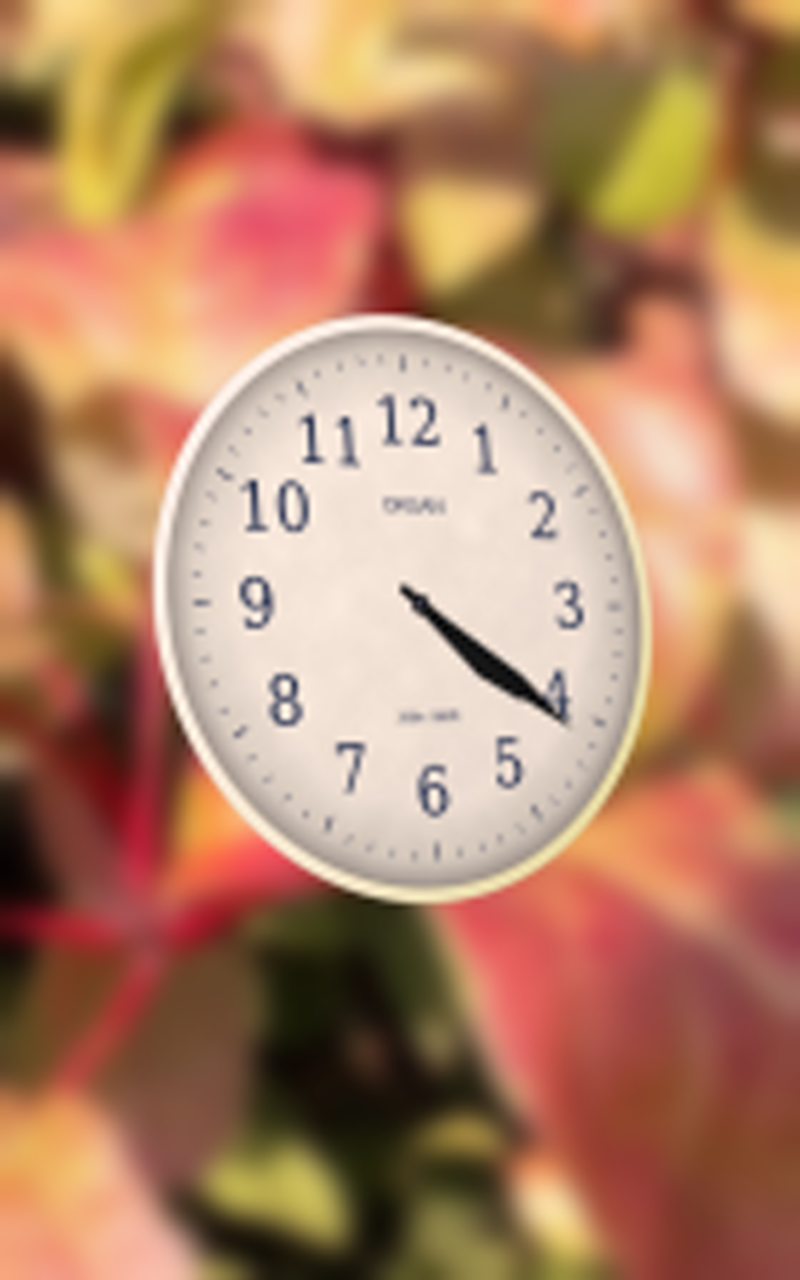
4.21
